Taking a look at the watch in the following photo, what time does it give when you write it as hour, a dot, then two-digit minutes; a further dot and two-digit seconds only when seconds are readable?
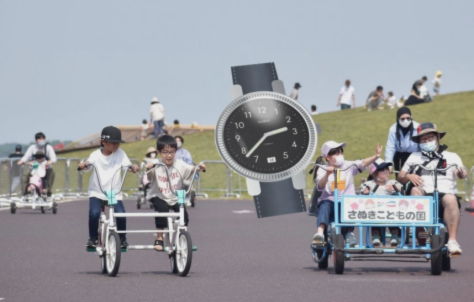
2.38
